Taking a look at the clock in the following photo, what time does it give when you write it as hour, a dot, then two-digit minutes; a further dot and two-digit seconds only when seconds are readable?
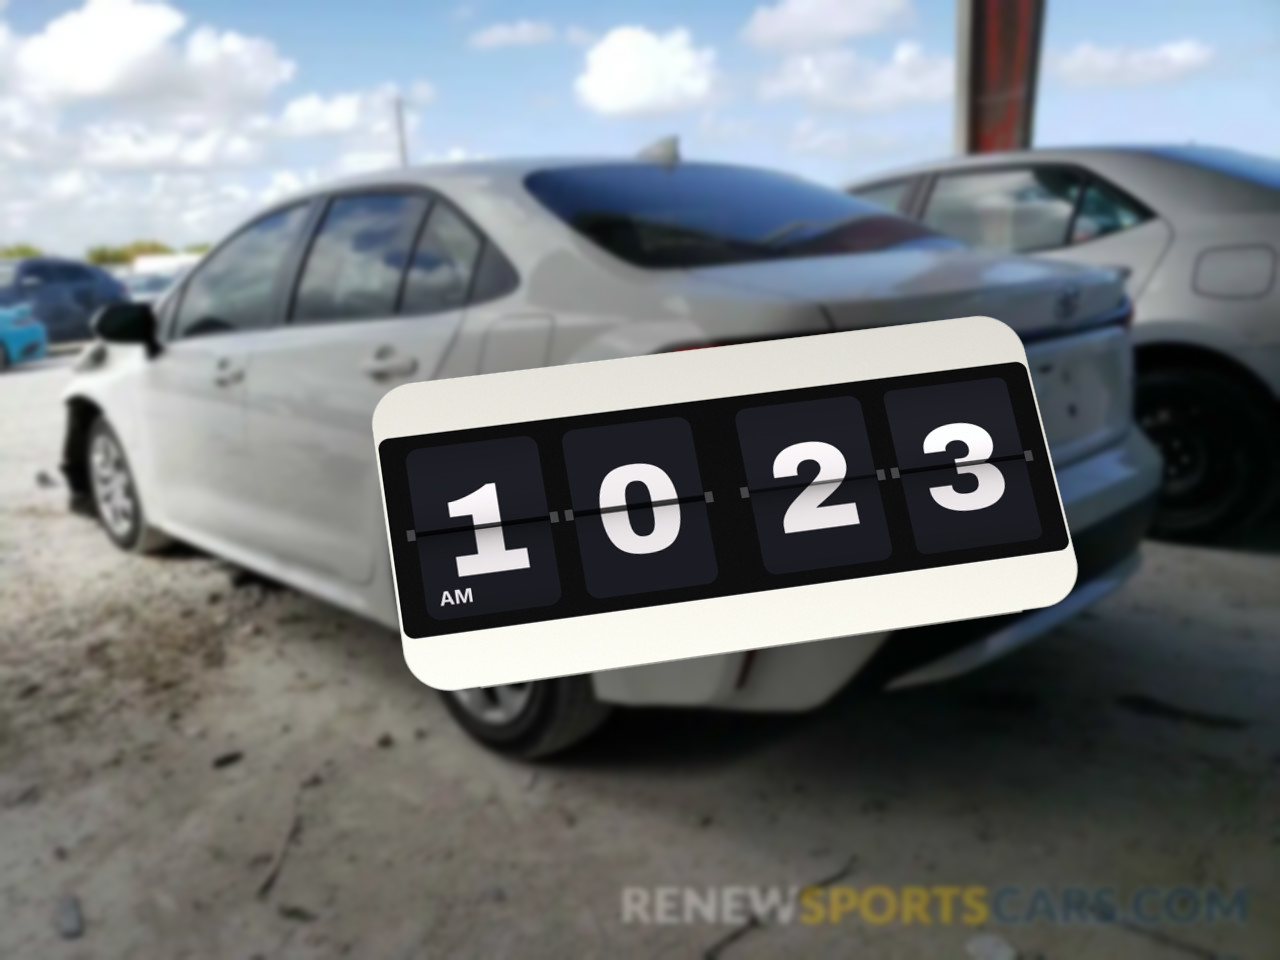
10.23
